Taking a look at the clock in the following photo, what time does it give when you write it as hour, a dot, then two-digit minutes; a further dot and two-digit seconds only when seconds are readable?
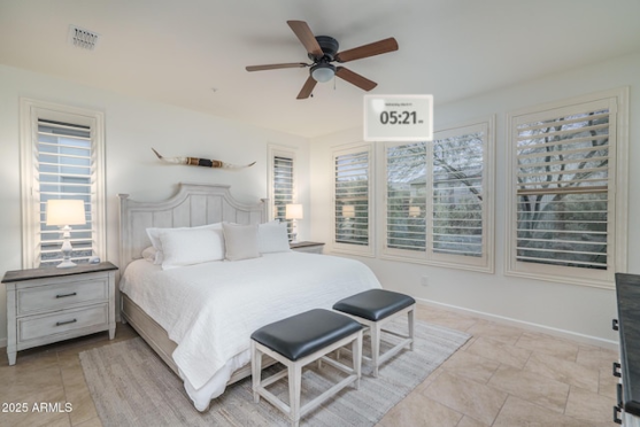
5.21
